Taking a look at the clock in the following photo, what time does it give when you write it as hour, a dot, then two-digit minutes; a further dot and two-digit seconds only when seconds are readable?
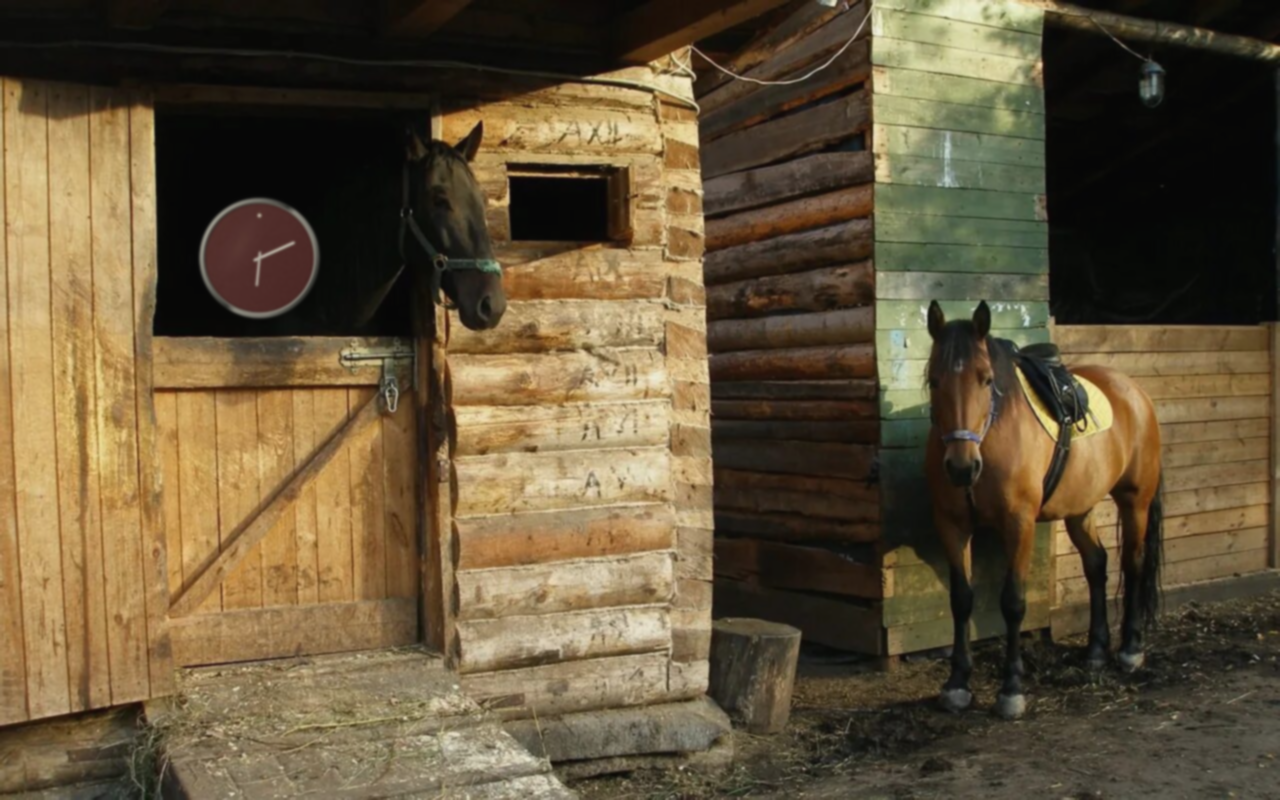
6.11
